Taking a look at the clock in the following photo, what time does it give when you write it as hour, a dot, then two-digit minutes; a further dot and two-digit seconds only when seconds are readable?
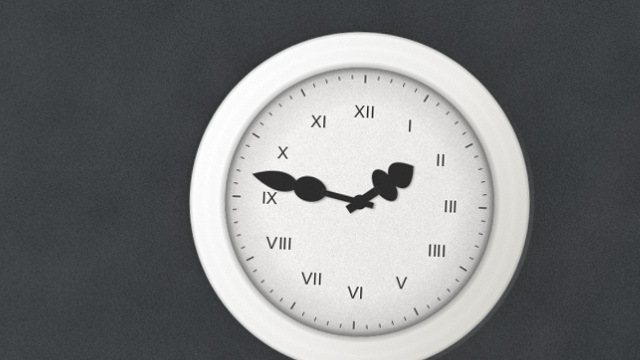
1.47
